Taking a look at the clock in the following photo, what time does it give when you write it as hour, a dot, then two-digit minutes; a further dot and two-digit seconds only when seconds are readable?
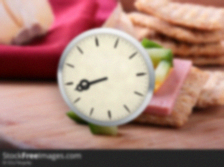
8.43
